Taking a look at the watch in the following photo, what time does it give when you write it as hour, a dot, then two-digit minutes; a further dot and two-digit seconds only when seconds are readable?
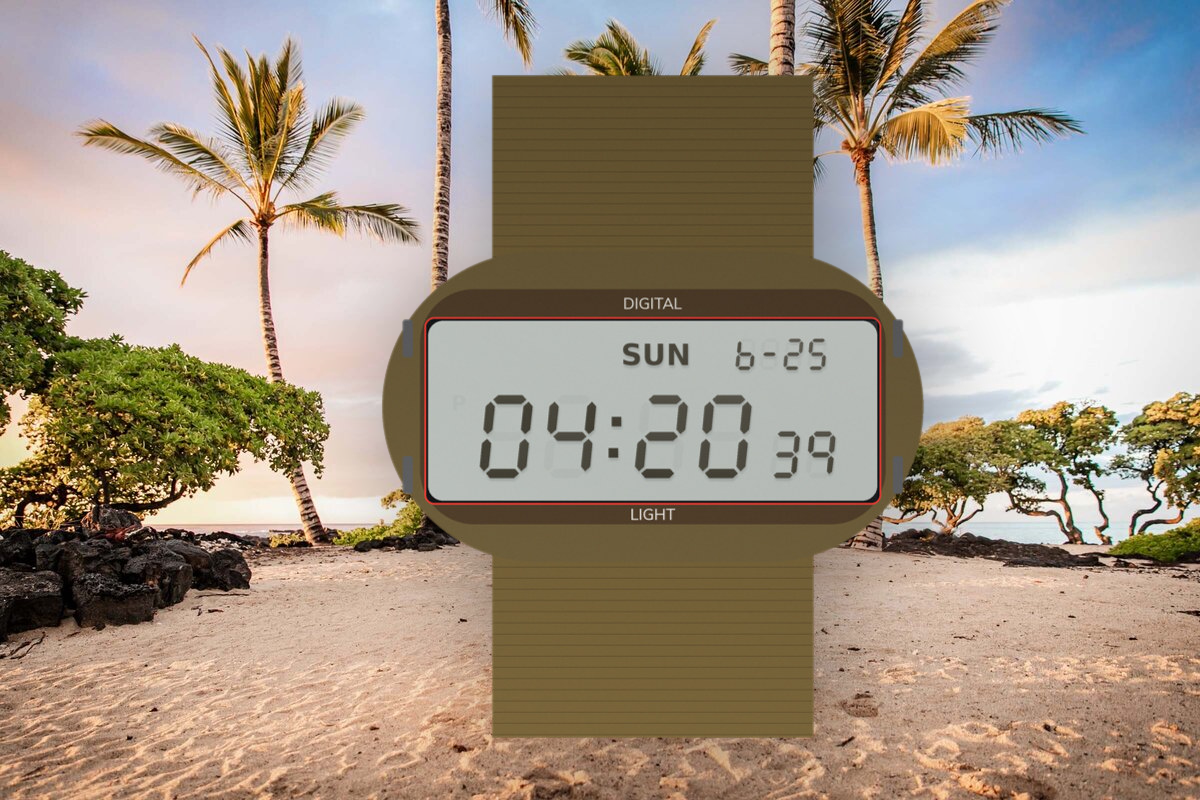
4.20.39
